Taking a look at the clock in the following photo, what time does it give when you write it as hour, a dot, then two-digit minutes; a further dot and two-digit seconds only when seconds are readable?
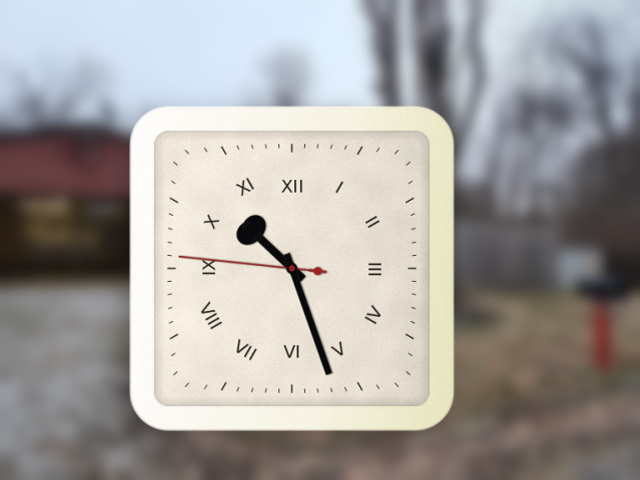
10.26.46
